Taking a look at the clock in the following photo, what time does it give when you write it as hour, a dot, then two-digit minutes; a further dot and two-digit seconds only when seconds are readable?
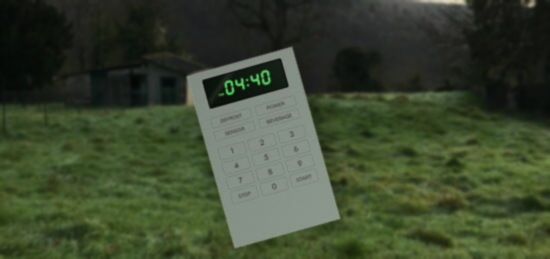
4.40
